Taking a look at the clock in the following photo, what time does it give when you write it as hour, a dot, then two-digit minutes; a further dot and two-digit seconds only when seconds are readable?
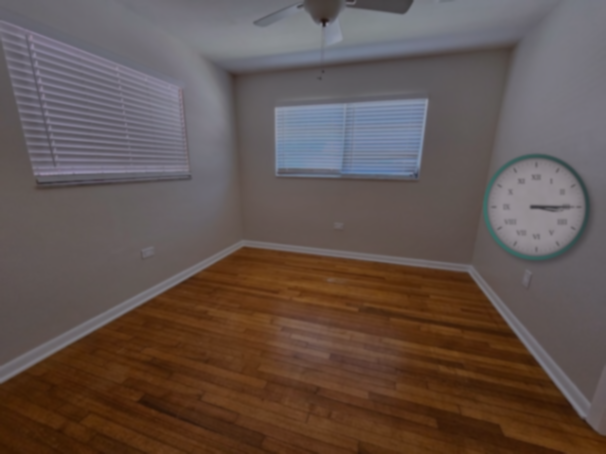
3.15
